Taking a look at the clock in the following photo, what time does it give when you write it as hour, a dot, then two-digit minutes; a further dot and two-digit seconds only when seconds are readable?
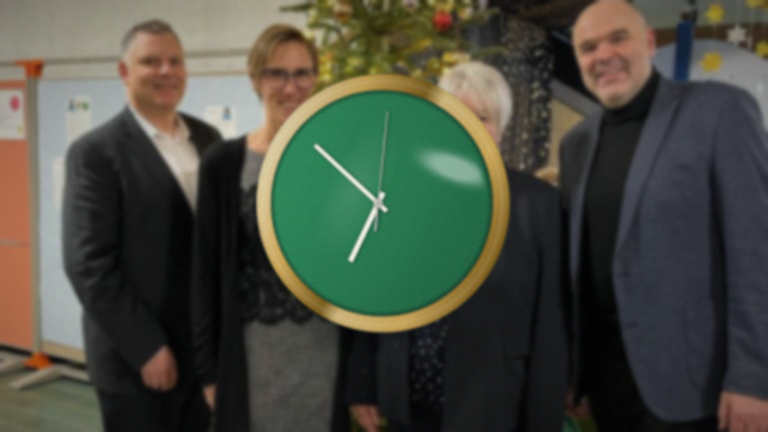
6.52.01
